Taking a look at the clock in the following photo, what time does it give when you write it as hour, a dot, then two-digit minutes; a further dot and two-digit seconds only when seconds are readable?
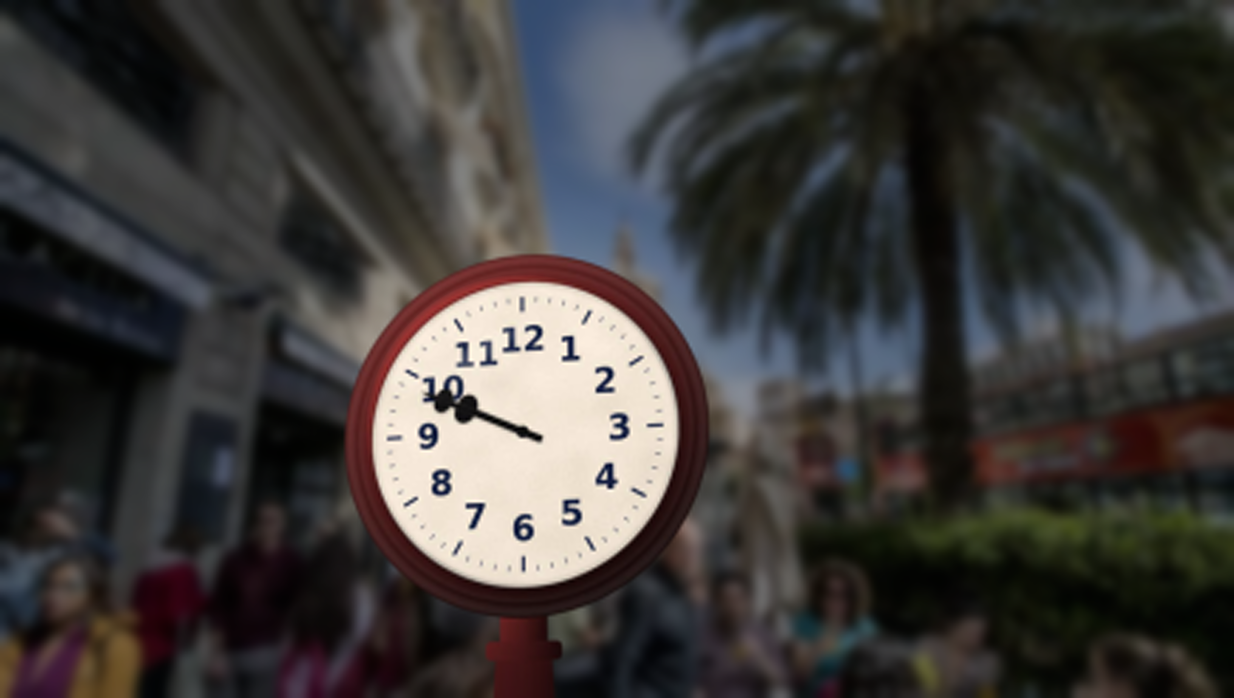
9.49
